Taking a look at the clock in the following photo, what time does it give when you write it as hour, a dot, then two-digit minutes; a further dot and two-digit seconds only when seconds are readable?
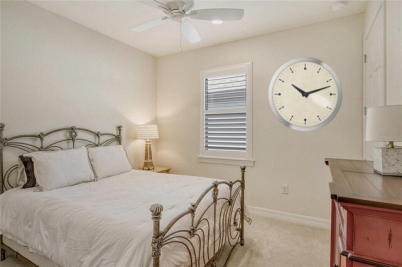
10.12
